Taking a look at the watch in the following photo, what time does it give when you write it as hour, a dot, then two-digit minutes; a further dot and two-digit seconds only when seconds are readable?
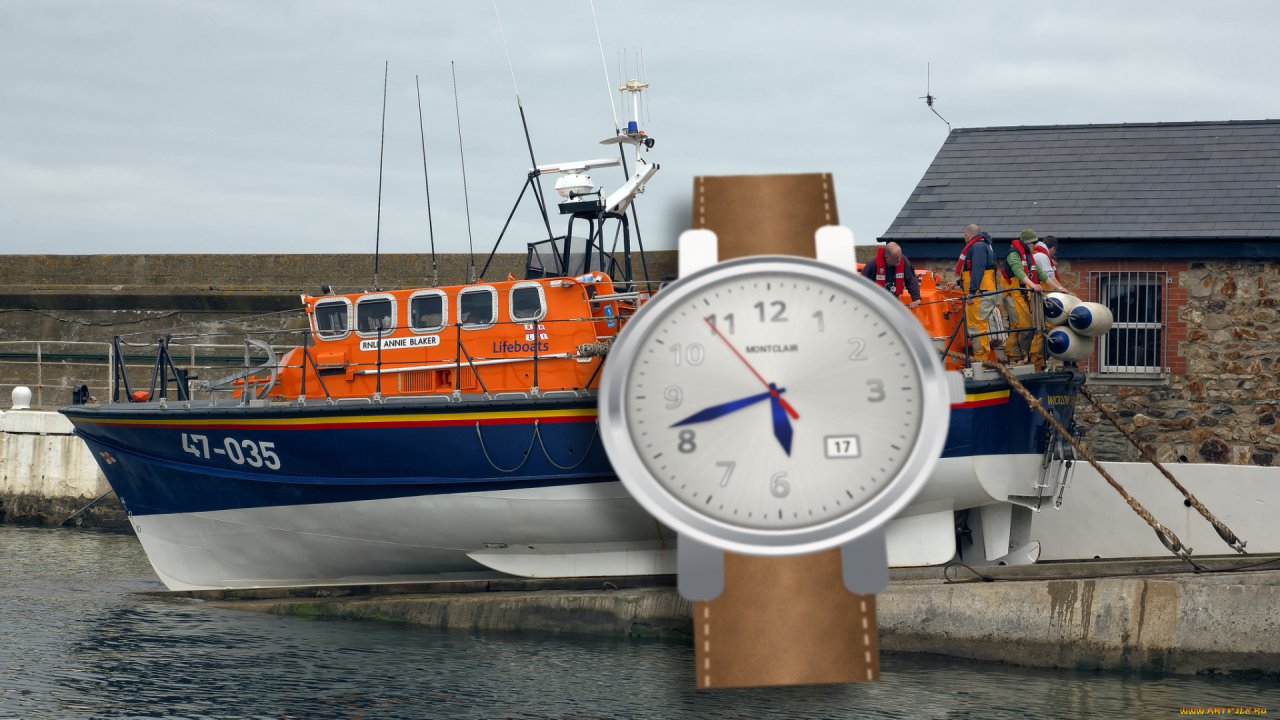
5.41.54
